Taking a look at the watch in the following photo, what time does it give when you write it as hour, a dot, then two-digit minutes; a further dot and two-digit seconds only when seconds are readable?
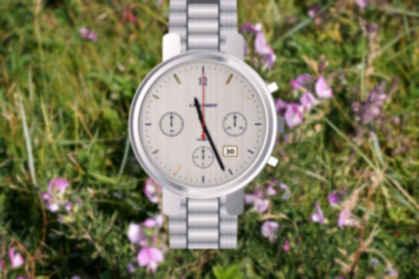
11.26
